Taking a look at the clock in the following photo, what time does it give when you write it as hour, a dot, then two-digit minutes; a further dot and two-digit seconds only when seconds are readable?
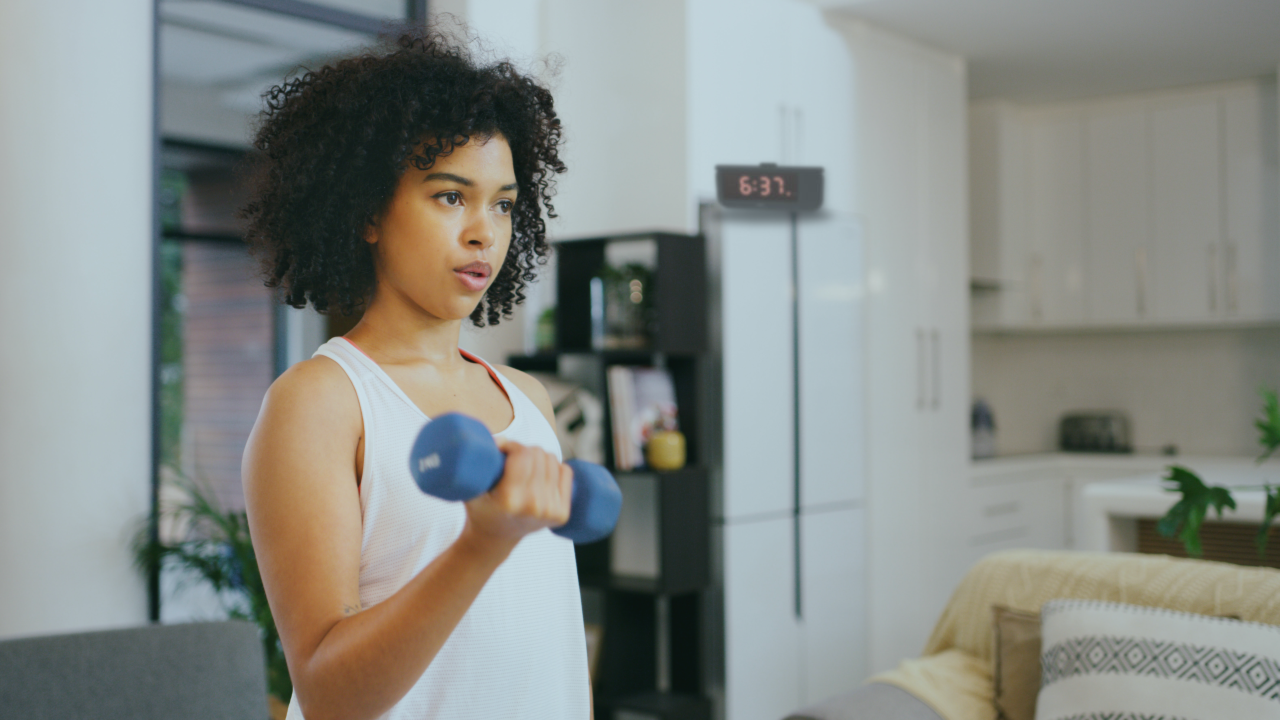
6.37
